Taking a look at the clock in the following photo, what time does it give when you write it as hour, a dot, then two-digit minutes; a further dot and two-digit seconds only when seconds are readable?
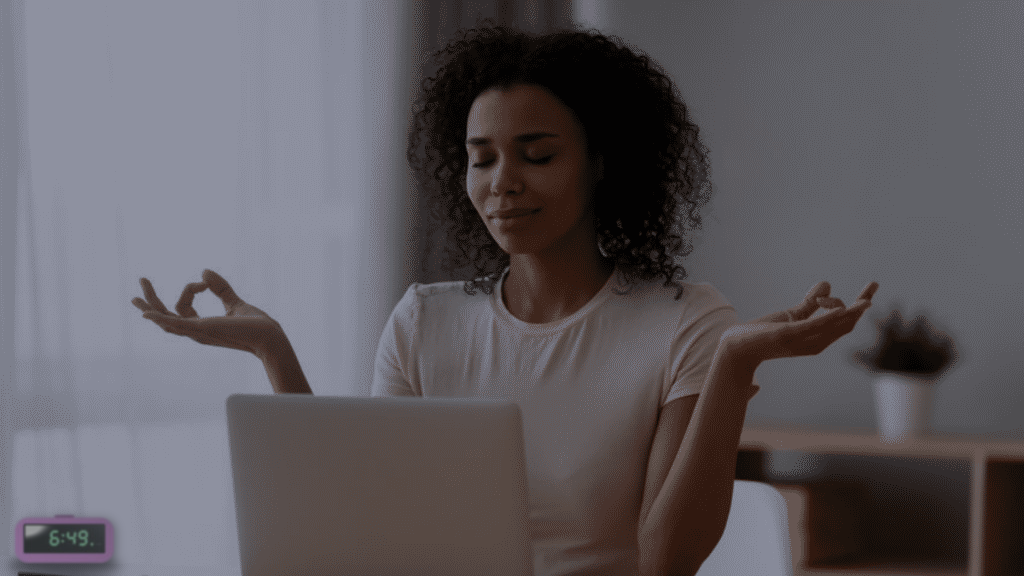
6.49
